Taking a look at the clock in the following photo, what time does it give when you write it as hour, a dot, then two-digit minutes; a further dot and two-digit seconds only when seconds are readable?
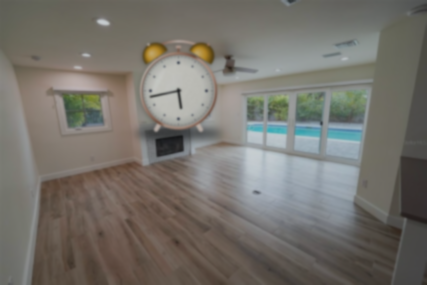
5.43
